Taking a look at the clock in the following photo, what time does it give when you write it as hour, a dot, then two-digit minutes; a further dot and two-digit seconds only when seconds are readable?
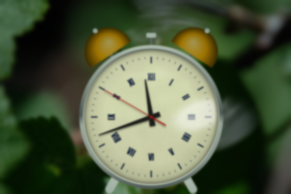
11.41.50
